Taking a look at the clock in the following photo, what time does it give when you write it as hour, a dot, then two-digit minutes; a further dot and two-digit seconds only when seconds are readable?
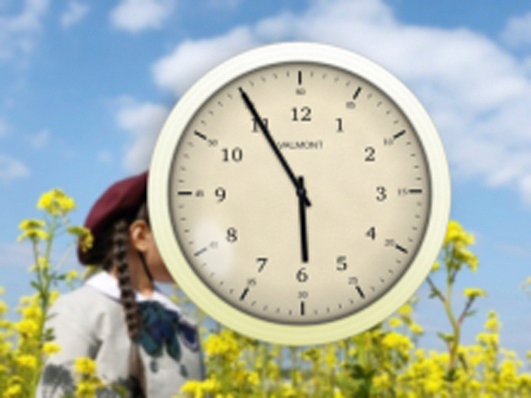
5.55
